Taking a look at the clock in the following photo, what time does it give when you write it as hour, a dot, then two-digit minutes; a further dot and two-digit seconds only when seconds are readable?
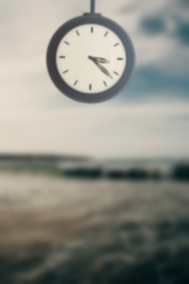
3.22
